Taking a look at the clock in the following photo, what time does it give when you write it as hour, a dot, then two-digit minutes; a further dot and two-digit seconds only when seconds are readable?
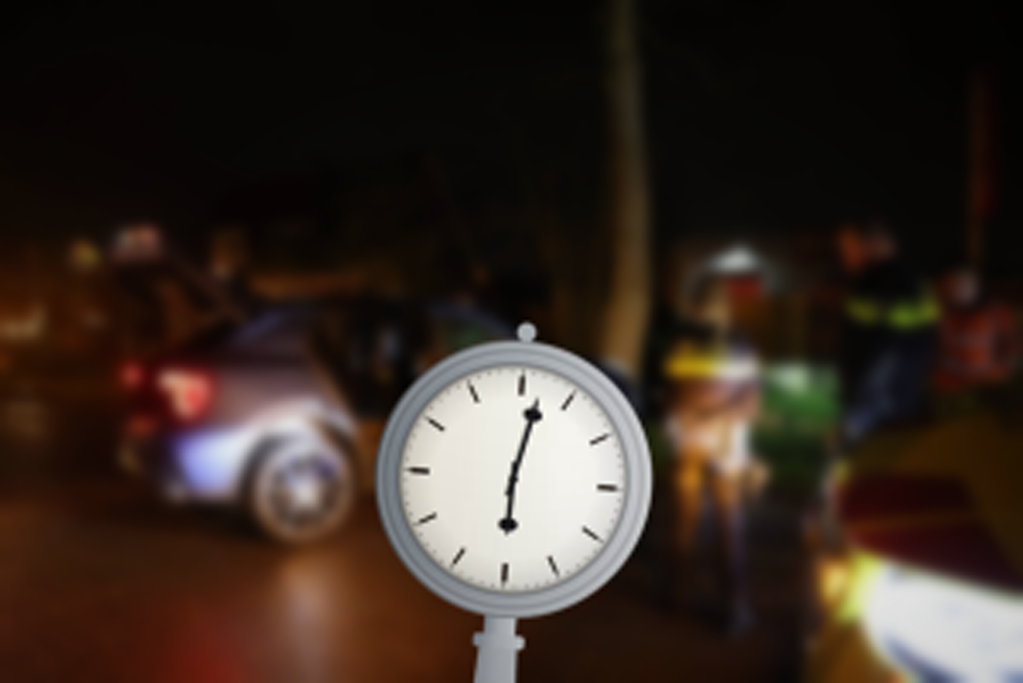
6.02
